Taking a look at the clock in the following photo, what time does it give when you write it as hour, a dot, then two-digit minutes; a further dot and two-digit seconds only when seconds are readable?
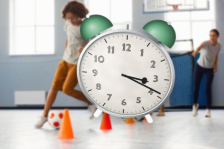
3.19
